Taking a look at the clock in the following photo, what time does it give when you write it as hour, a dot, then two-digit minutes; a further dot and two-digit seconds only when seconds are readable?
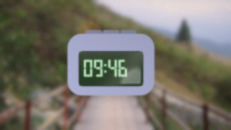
9.46
